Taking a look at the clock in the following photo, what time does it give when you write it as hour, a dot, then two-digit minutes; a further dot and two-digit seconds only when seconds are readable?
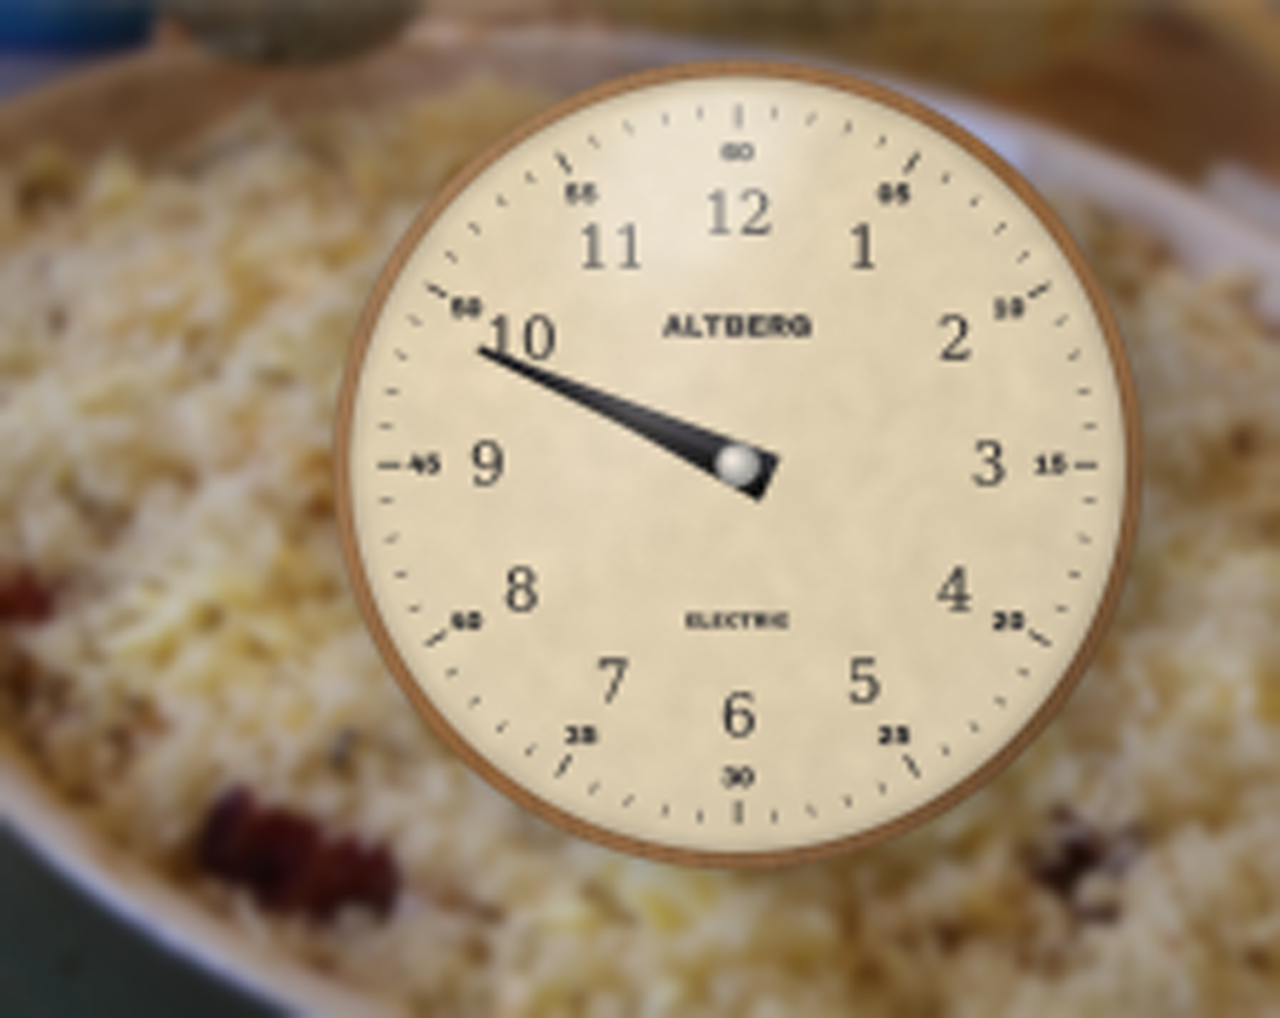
9.49
